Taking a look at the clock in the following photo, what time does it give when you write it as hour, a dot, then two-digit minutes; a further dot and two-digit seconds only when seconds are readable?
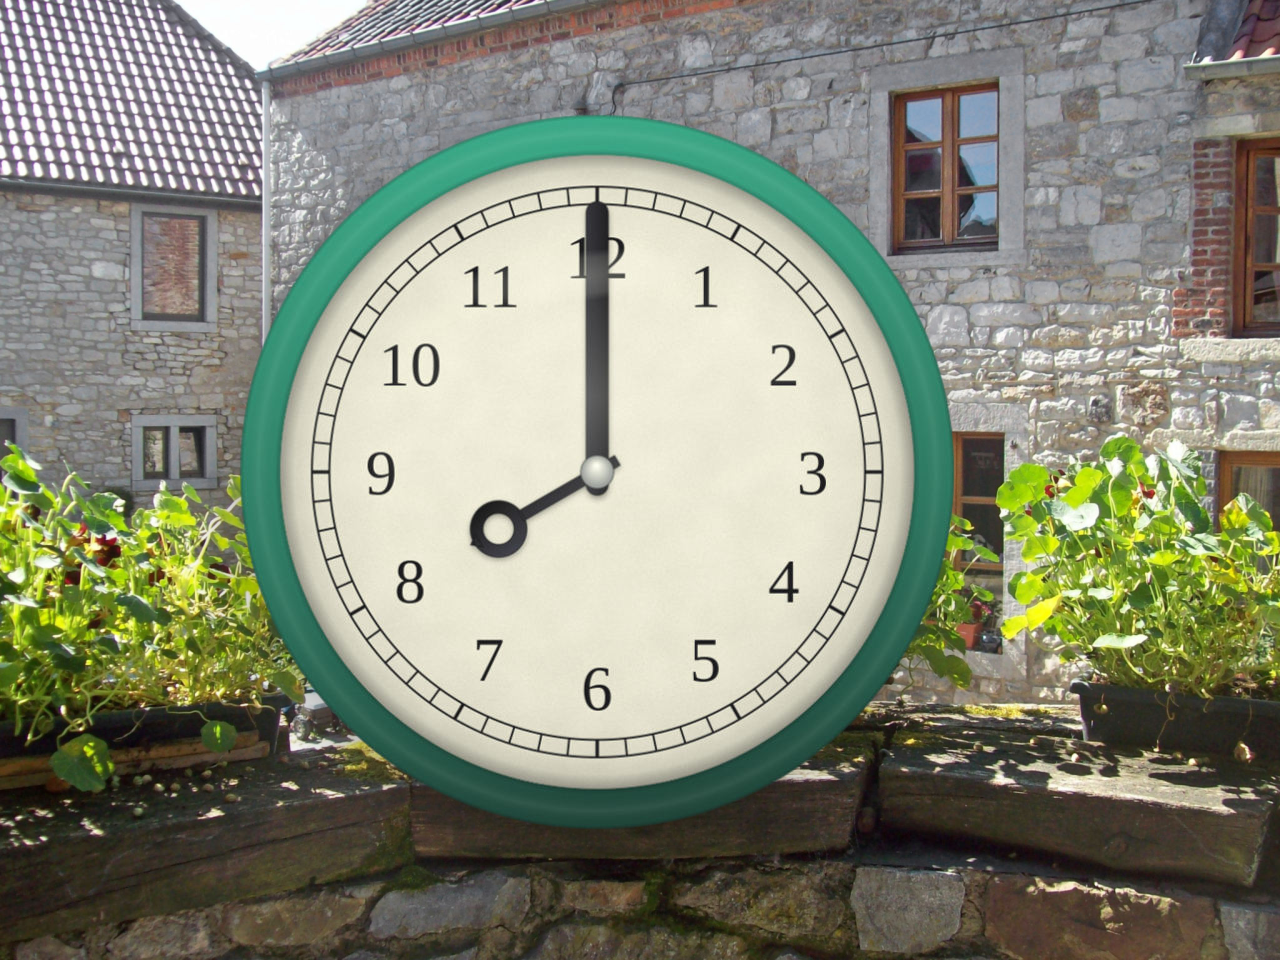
8.00
